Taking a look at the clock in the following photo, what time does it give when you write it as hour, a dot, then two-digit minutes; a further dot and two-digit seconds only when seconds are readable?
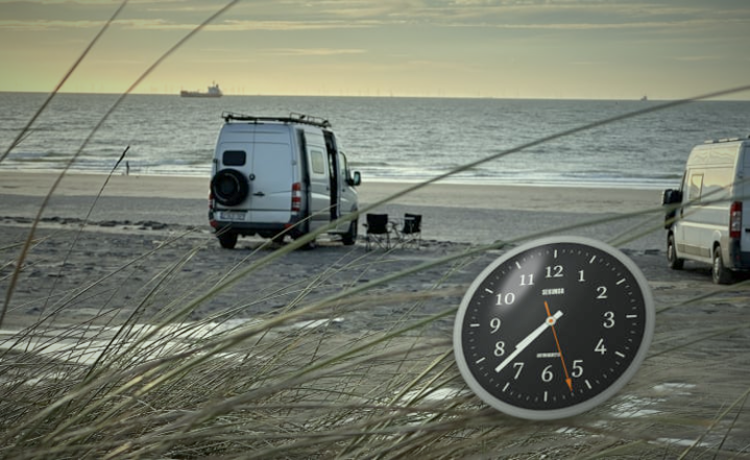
7.37.27
